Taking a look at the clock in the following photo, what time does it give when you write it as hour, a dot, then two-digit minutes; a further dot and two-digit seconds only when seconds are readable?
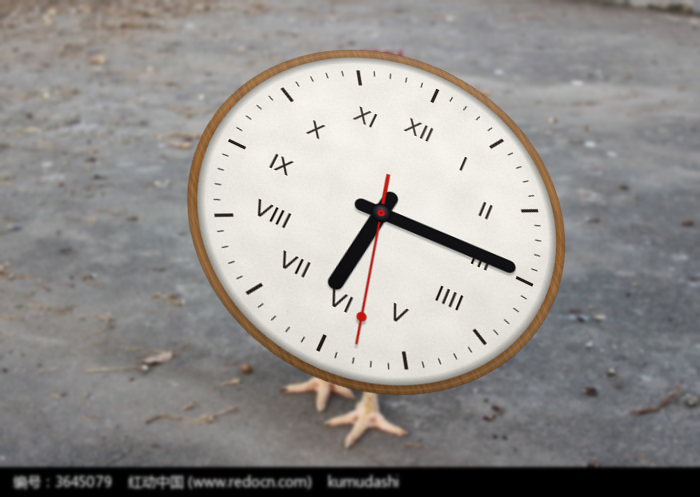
6.14.28
